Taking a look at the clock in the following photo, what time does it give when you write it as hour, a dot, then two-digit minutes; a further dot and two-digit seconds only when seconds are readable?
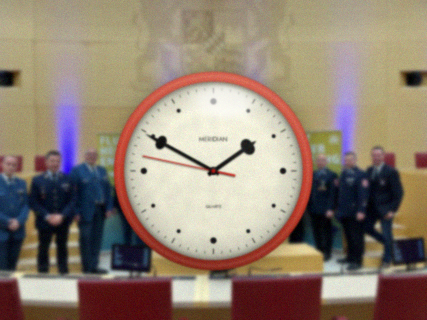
1.49.47
